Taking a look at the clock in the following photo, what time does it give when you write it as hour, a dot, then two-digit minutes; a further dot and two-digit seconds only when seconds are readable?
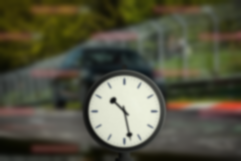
10.28
